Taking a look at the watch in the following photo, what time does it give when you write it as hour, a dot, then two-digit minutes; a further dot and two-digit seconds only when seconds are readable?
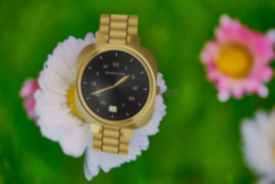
1.41
